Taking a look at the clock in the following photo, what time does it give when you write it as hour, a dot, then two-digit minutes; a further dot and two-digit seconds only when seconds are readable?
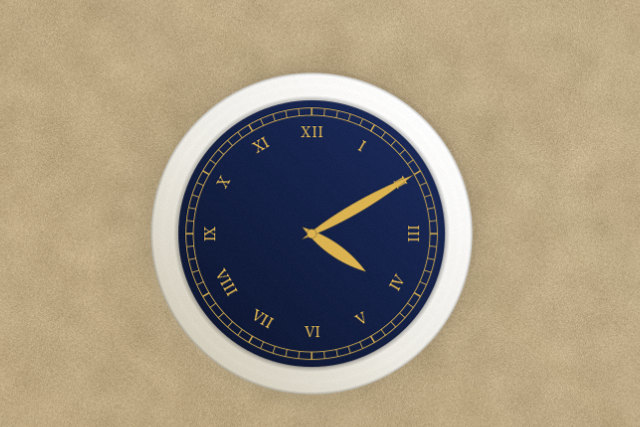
4.10
